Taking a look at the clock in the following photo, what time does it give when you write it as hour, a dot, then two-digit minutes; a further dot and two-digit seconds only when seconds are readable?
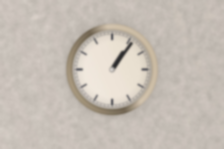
1.06
